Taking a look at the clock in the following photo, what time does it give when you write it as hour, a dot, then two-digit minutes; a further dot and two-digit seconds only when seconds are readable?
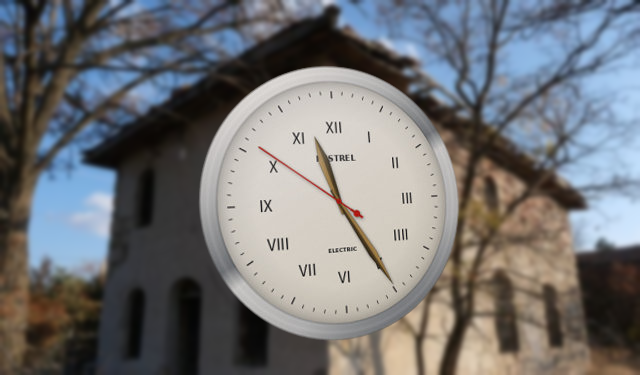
11.24.51
